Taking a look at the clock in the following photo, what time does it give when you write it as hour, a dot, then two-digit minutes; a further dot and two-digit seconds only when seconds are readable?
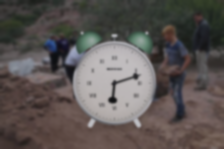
6.12
